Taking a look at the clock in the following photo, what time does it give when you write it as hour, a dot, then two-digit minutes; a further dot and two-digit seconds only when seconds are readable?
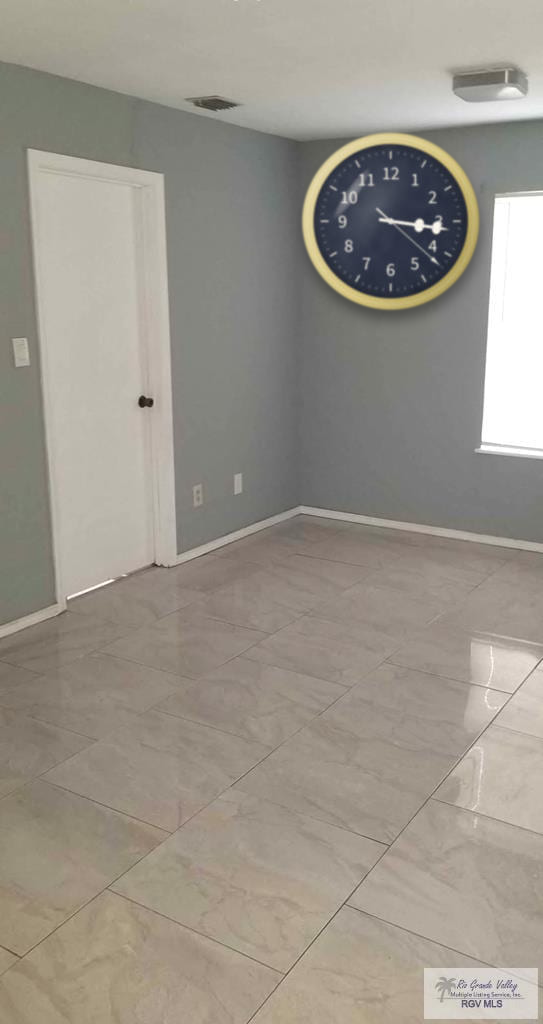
3.16.22
